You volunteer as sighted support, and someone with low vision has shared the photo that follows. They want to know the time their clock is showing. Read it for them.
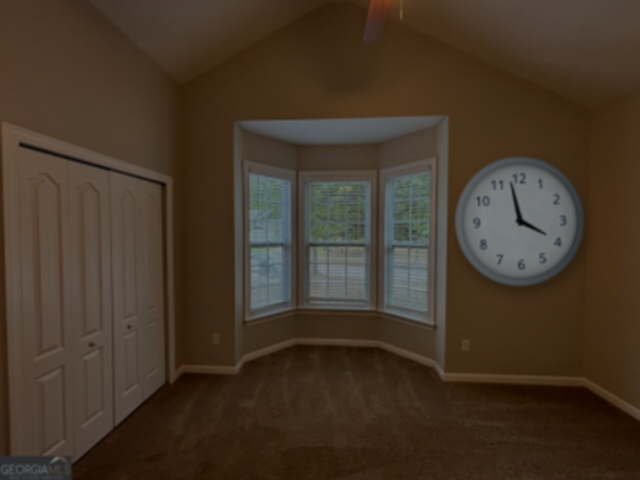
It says 3:58
